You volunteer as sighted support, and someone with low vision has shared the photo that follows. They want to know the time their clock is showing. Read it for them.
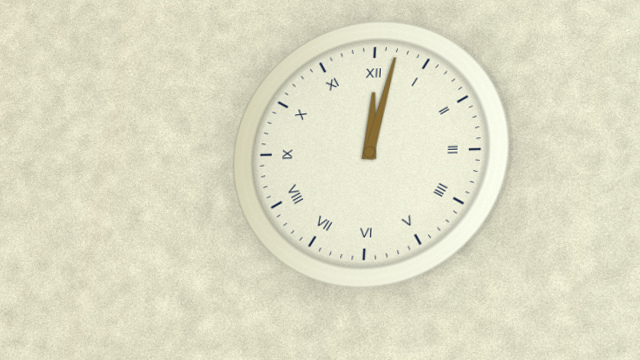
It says 12:02
